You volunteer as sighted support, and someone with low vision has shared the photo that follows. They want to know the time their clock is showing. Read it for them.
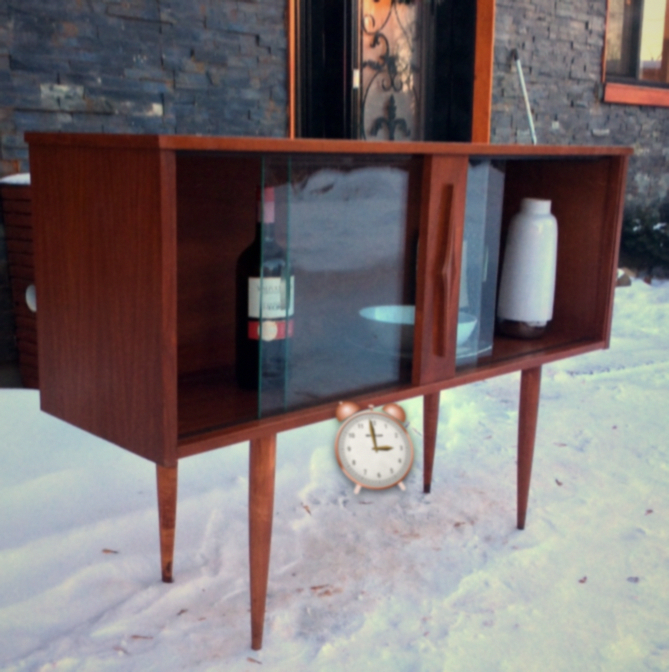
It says 2:59
